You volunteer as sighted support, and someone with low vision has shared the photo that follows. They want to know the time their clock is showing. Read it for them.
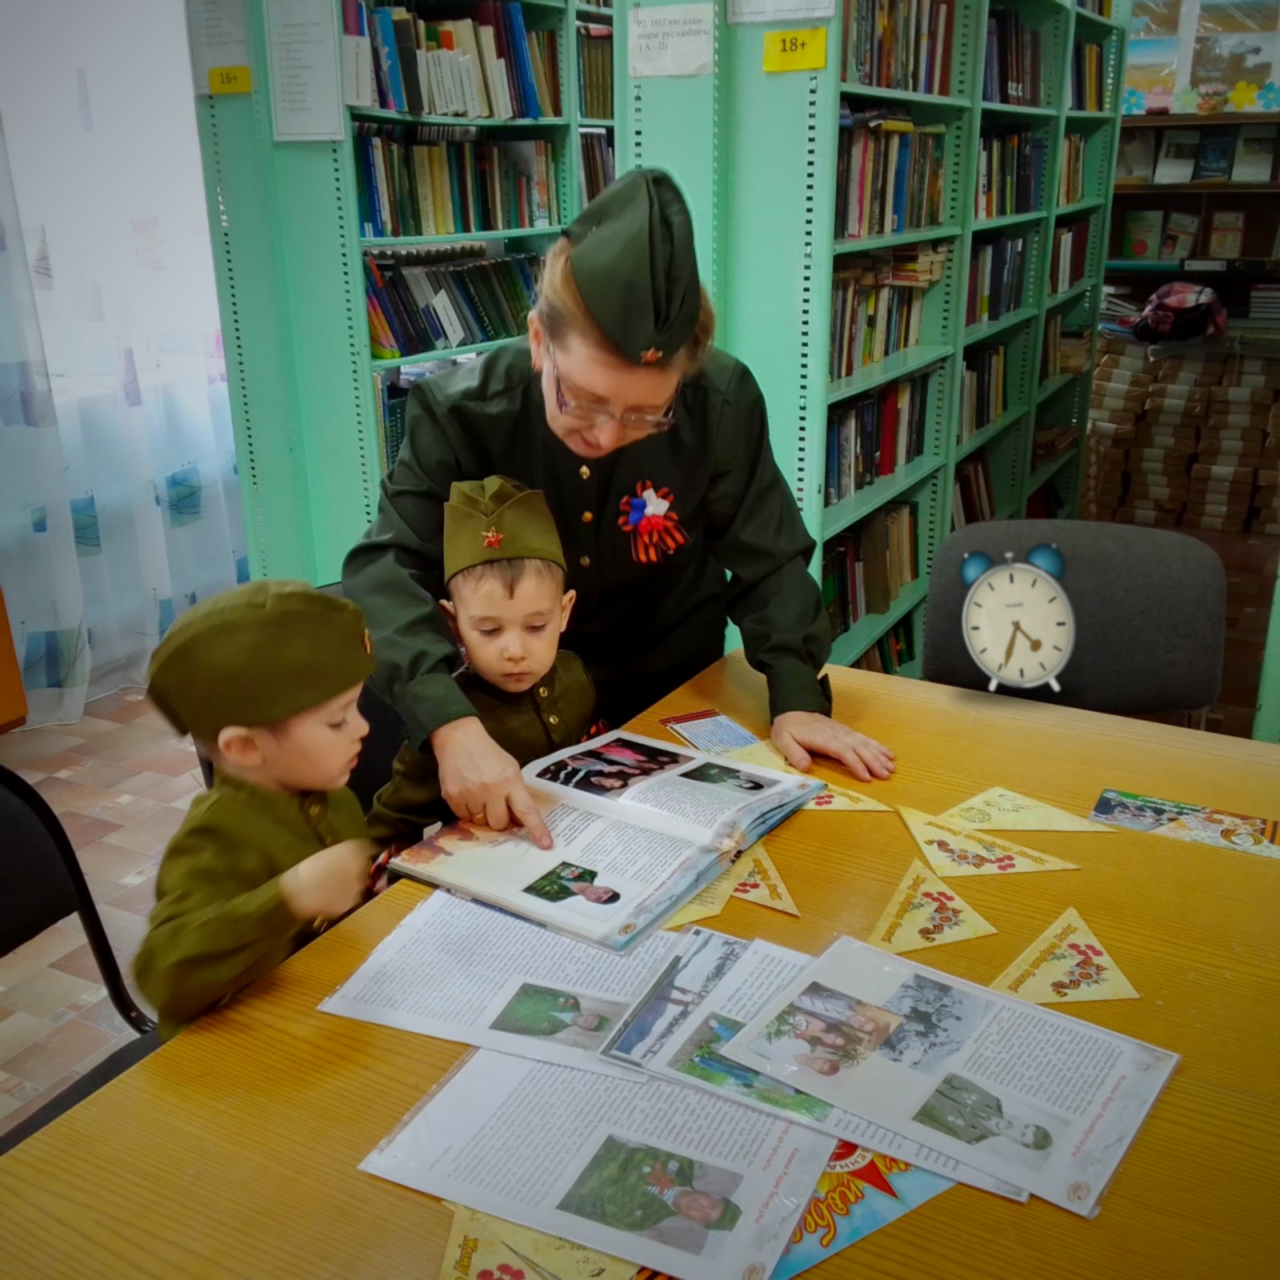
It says 4:34
